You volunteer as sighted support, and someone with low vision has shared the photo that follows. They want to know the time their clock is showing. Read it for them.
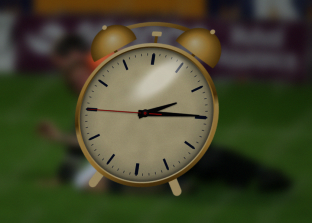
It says 2:14:45
